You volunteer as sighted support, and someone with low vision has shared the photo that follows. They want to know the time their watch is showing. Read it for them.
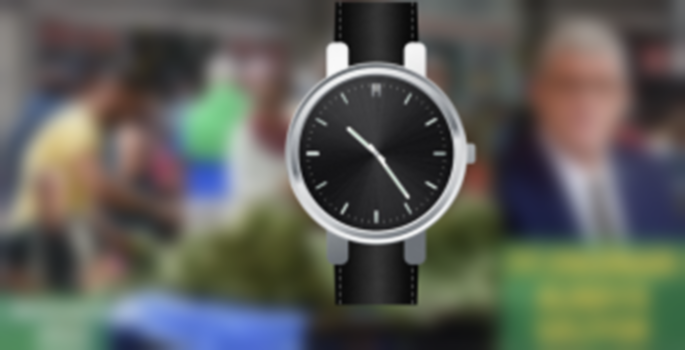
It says 10:24
